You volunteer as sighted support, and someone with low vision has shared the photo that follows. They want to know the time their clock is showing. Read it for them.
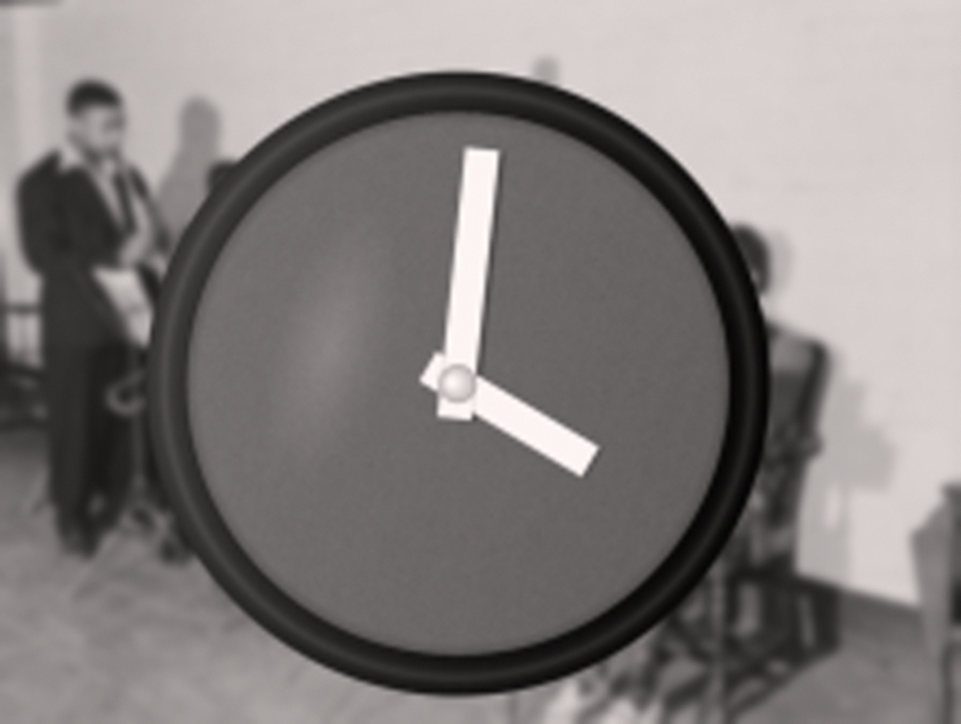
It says 4:01
